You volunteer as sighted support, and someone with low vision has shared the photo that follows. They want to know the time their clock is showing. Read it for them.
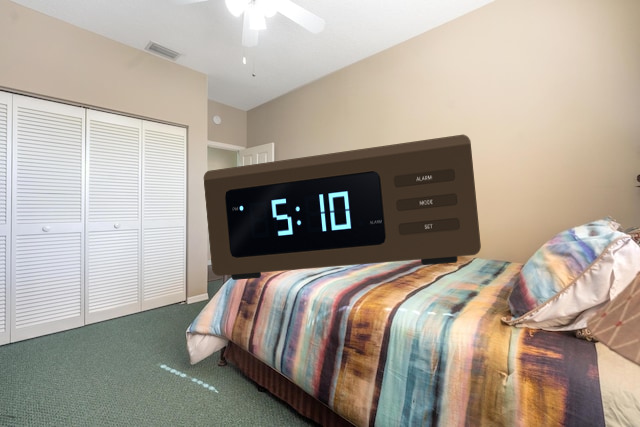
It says 5:10
